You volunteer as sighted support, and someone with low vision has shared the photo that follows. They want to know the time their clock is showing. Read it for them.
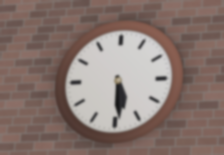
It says 5:29
